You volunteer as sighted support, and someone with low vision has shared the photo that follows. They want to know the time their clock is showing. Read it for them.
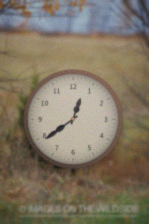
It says 12:39
